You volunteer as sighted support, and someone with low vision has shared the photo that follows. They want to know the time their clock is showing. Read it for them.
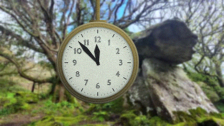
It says 11:53
